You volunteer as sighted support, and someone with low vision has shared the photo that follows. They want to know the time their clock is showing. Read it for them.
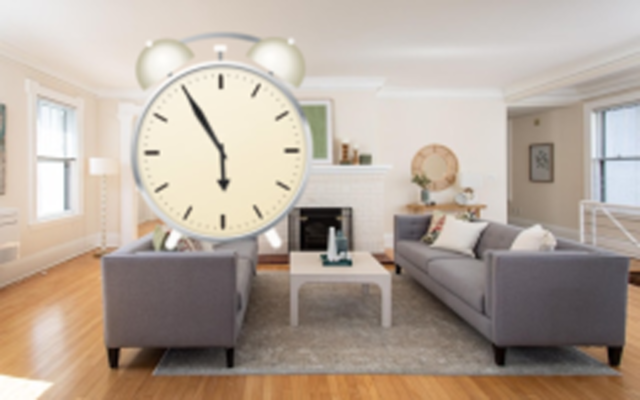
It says 5:55
